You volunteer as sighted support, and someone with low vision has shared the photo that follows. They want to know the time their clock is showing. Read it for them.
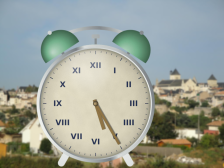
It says 5:25
